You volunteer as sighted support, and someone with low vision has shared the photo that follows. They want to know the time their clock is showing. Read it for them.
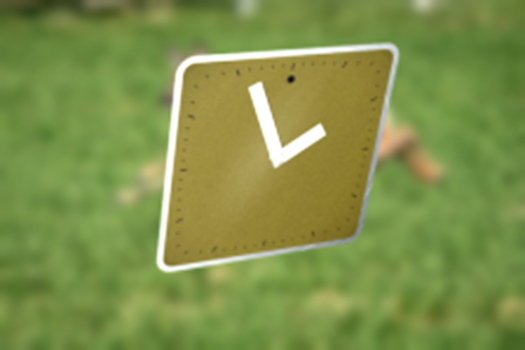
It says 1:56
